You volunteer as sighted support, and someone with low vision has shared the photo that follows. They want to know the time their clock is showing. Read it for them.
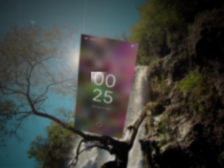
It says 0:25
